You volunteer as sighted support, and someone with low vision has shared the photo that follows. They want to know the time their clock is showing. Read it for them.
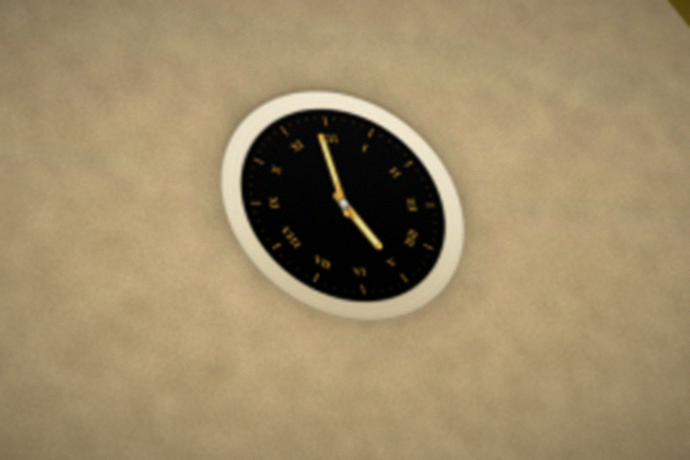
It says 4:59
